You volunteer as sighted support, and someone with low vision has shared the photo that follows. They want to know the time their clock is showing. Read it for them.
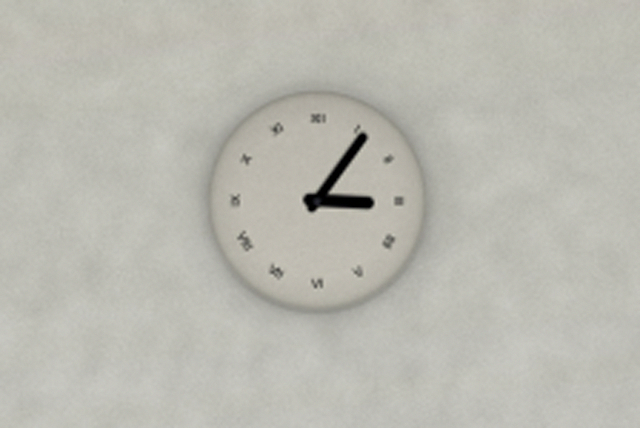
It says 3:06
